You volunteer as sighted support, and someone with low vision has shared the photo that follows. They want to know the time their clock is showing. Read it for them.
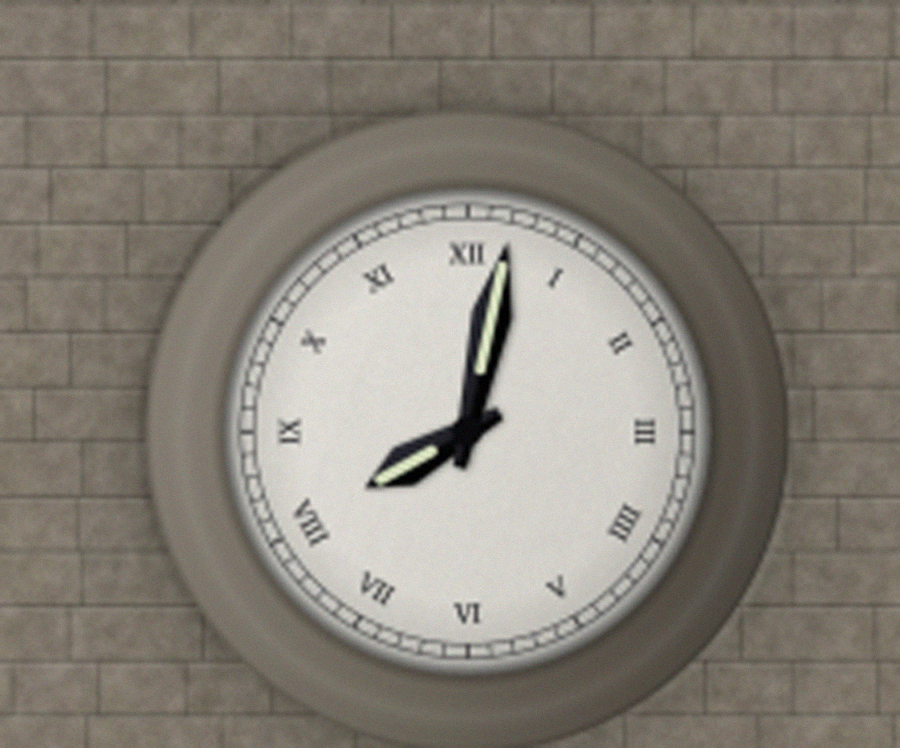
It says 8:02
